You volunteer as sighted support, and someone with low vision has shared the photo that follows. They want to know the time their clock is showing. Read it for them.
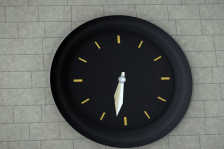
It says 6:32
